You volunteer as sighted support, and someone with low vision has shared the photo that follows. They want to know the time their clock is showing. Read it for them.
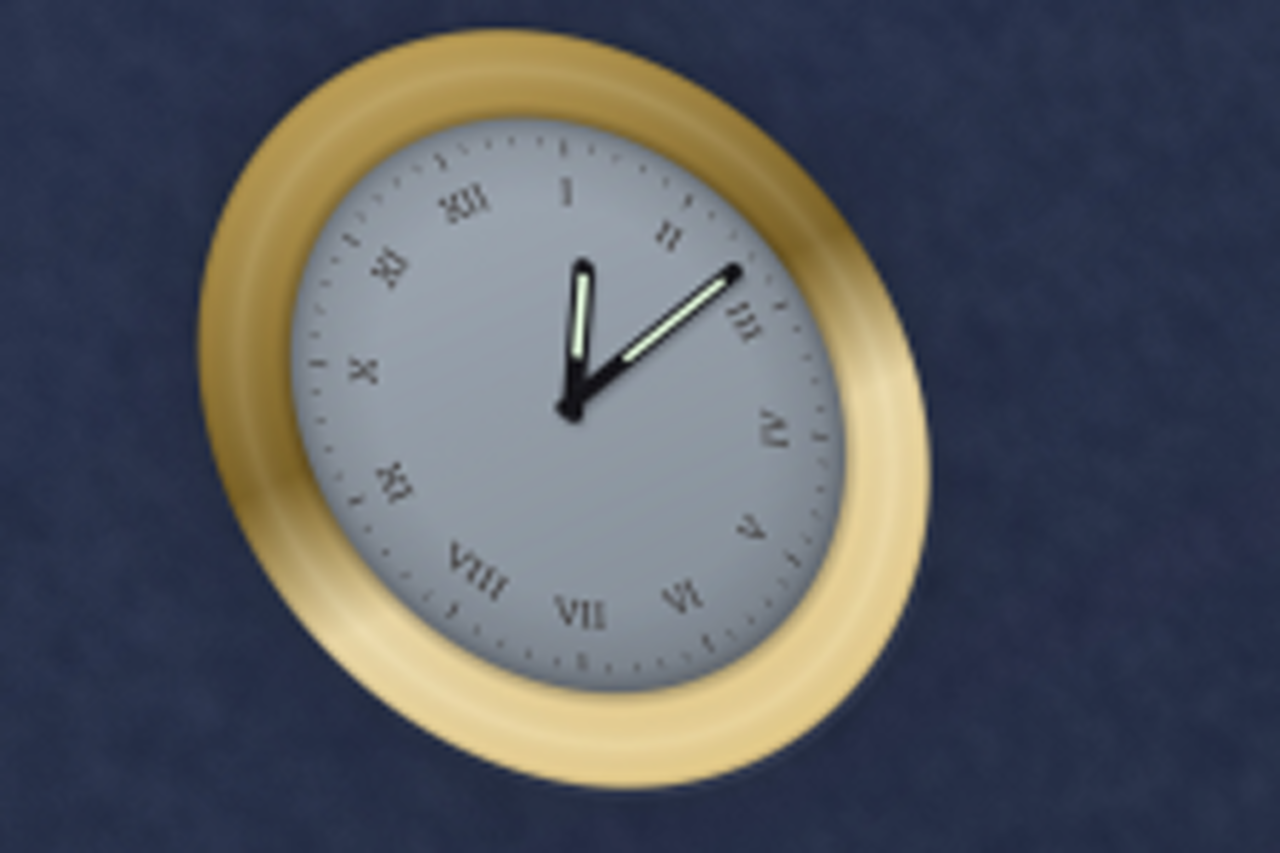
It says 1:13
